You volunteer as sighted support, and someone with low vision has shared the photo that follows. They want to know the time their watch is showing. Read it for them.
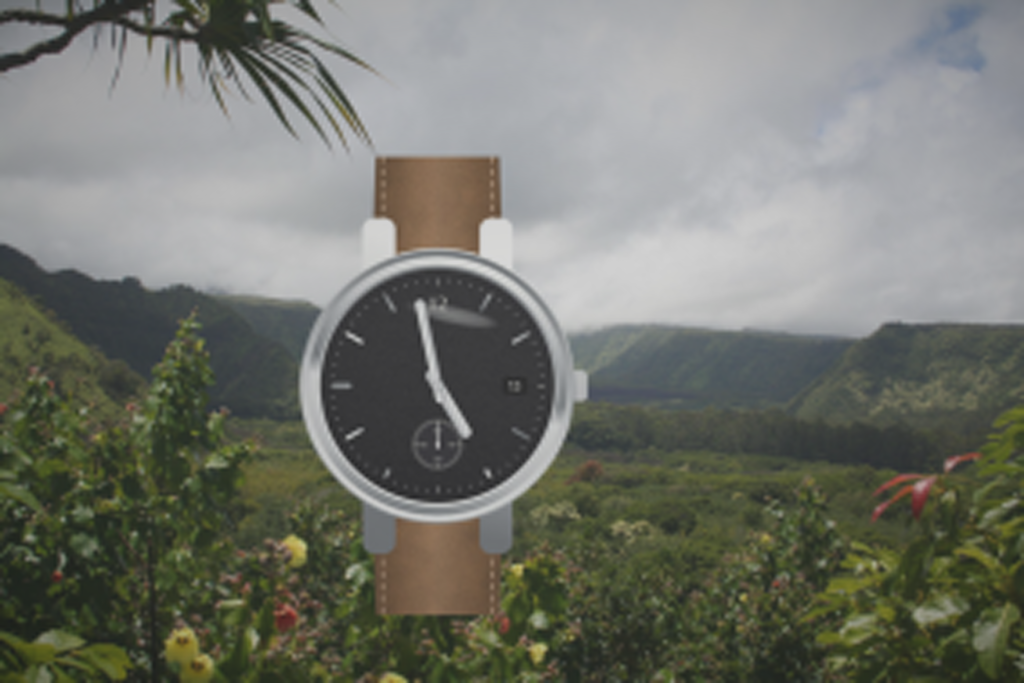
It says 4:58
